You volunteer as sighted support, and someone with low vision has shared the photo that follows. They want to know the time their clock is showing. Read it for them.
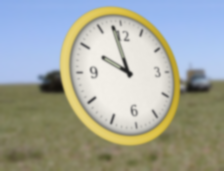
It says 9:58
